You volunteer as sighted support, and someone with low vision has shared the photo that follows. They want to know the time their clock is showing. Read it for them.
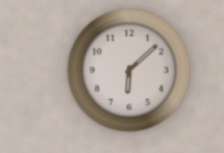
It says 6:08
